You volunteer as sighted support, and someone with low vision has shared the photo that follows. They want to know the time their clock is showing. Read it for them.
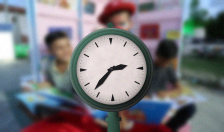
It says 2:37
